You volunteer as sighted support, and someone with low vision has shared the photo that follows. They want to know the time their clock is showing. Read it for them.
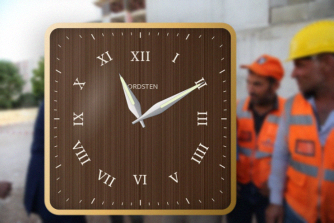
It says 11:10
